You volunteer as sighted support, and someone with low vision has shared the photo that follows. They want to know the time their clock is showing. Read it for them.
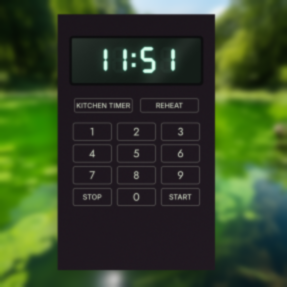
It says 11:51
